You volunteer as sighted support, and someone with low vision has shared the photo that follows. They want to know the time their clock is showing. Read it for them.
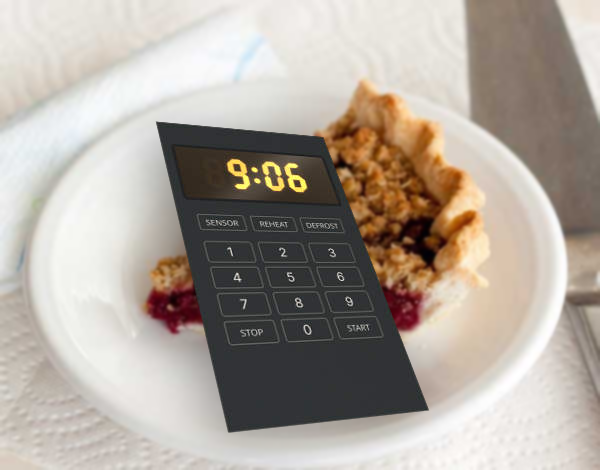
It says 9:06
